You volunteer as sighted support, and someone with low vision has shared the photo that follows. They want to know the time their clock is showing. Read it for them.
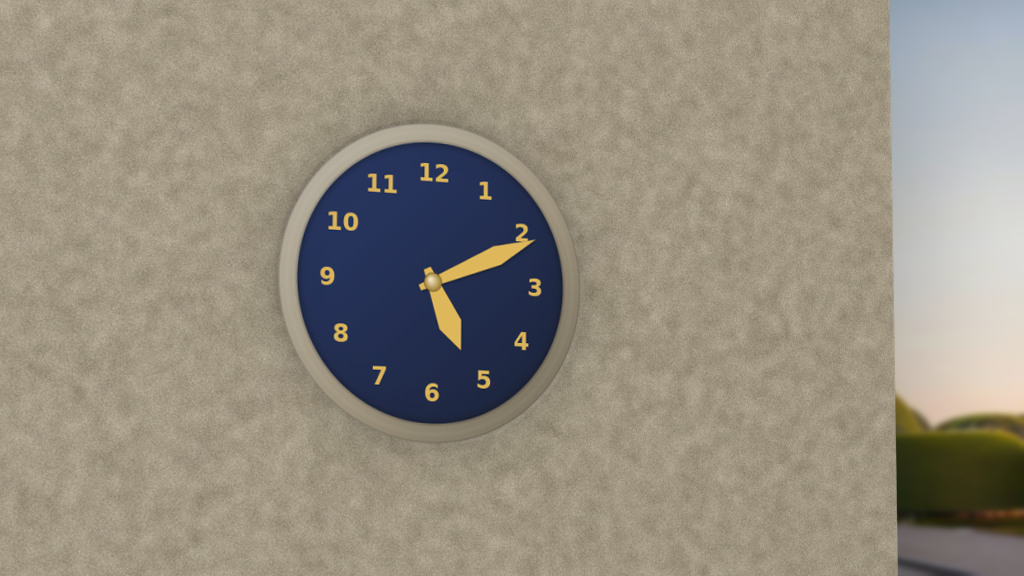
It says 5:11
